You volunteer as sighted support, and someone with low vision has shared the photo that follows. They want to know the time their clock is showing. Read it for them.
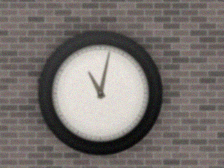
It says 11:02
